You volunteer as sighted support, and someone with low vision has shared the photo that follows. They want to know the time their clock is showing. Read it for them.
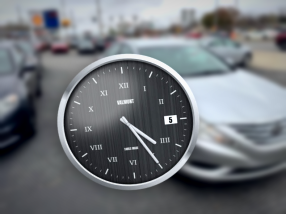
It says 4:25
